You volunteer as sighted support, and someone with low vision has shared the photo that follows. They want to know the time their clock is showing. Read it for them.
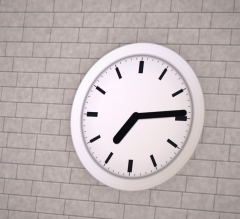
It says 7:14
